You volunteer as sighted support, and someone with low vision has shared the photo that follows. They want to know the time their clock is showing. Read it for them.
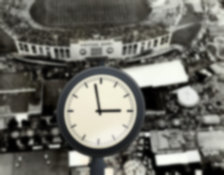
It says 2:58
